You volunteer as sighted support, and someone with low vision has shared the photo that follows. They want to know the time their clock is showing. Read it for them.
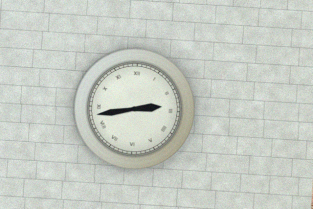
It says 2:43
